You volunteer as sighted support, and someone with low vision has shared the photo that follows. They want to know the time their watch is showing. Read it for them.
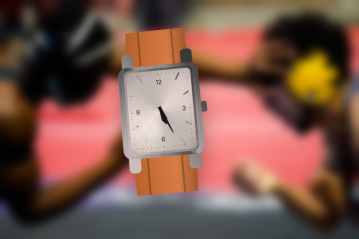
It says 5:26
